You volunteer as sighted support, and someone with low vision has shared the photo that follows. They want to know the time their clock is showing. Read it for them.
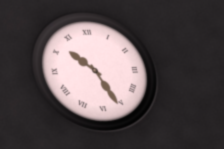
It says 10:26
